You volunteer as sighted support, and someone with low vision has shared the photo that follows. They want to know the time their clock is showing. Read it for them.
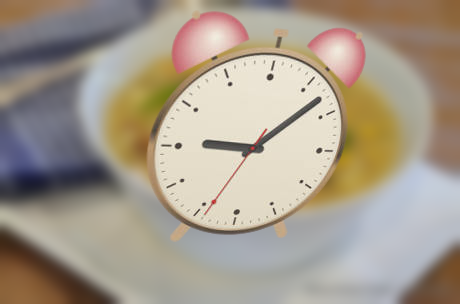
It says 9:07:34
